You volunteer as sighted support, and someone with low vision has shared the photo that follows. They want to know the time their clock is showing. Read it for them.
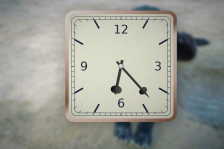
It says 6:23
